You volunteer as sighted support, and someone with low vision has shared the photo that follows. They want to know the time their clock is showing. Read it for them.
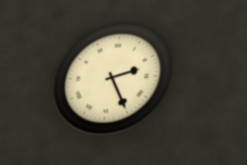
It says 2:25
